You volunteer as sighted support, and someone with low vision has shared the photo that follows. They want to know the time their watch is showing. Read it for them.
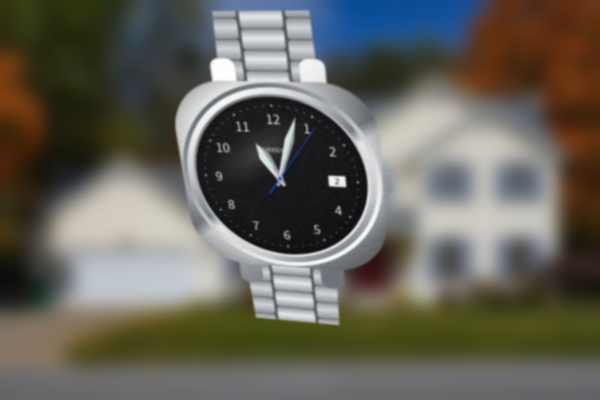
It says 11:03:06
